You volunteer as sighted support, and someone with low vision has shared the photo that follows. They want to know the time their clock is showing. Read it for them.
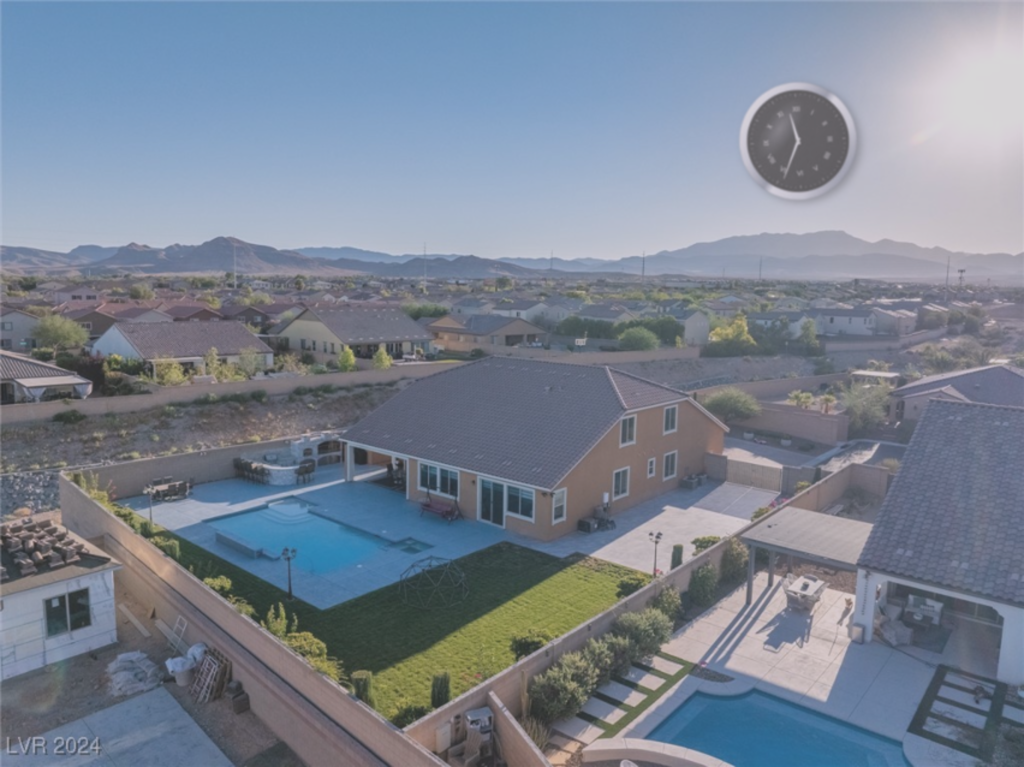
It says 11:34
